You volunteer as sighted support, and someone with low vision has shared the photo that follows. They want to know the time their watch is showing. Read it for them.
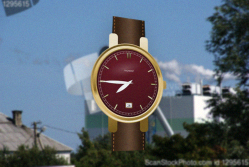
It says 7:45
